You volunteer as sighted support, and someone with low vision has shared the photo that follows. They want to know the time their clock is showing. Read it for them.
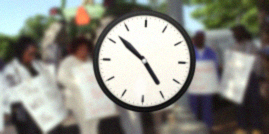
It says 4:52
